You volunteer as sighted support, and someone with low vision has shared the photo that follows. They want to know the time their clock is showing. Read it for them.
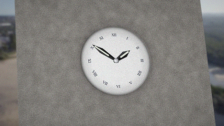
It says 1:51
